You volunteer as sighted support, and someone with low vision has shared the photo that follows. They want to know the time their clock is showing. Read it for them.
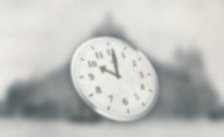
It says 10:01
